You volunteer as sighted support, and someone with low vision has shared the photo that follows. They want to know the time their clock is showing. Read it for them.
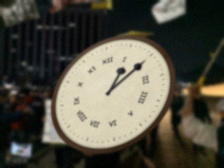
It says 1:10
